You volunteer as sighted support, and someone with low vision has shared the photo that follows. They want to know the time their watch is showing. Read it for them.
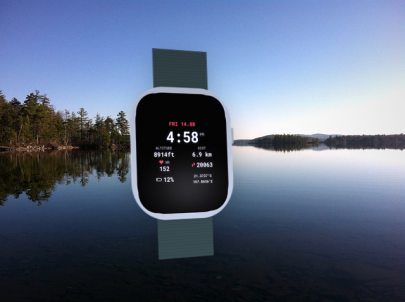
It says 4:58
